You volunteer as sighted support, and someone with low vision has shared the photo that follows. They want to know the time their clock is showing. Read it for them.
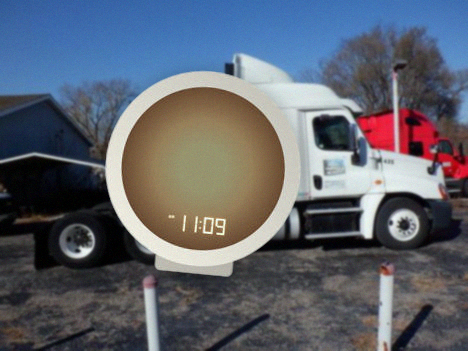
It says 11:09
